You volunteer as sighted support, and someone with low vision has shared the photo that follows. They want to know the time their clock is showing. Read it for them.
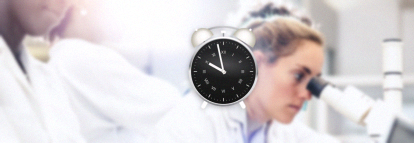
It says 9:58
